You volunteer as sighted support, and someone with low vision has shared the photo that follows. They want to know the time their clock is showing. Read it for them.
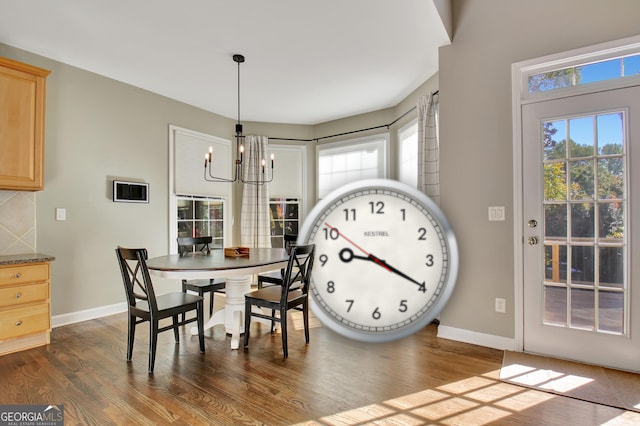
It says 9:19:51
